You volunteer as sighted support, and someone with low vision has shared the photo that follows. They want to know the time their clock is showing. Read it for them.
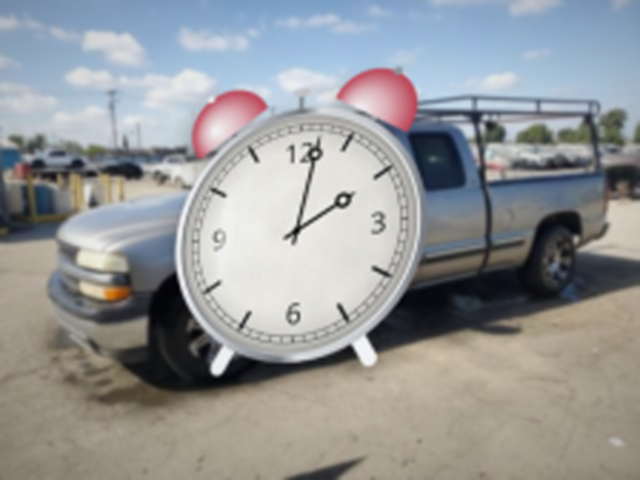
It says 2:02
